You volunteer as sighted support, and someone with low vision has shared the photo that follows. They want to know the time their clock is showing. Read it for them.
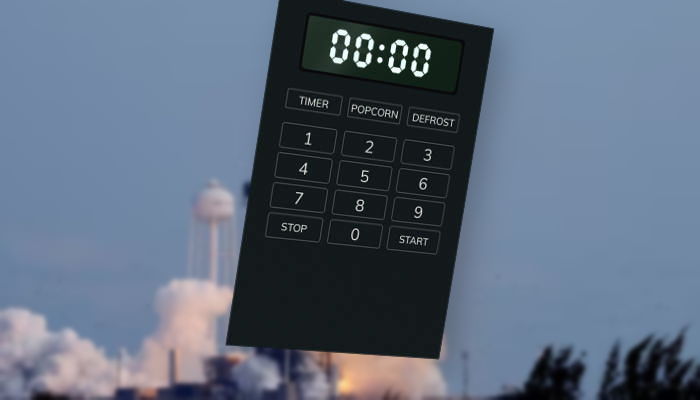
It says 0:00
